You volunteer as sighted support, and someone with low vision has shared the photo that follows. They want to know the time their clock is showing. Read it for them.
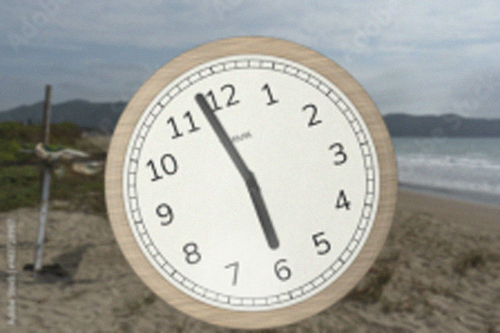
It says 5:58
